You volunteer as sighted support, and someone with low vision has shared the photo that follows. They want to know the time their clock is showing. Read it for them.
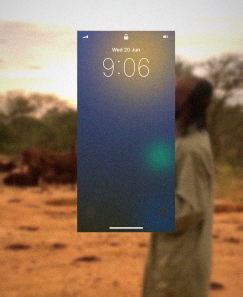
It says 9:06
